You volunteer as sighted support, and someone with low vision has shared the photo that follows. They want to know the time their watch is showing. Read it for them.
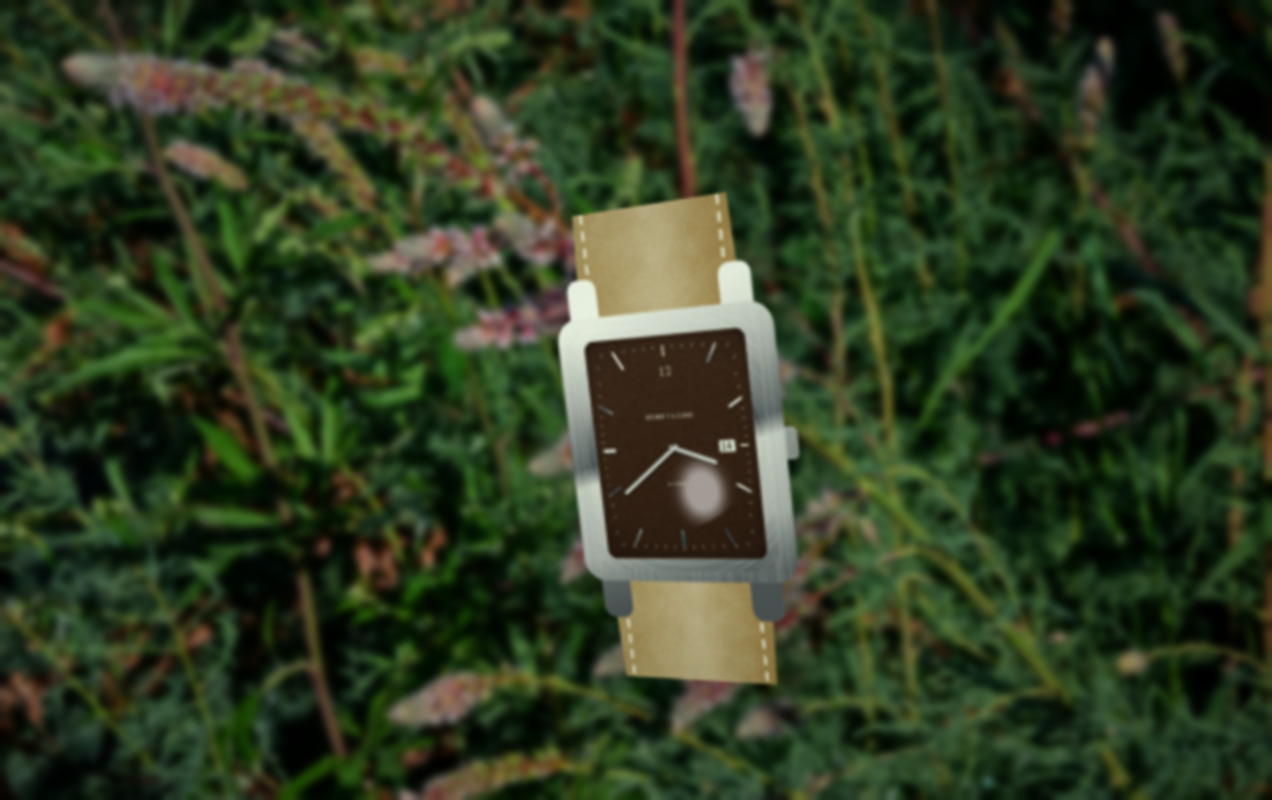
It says 3:39
